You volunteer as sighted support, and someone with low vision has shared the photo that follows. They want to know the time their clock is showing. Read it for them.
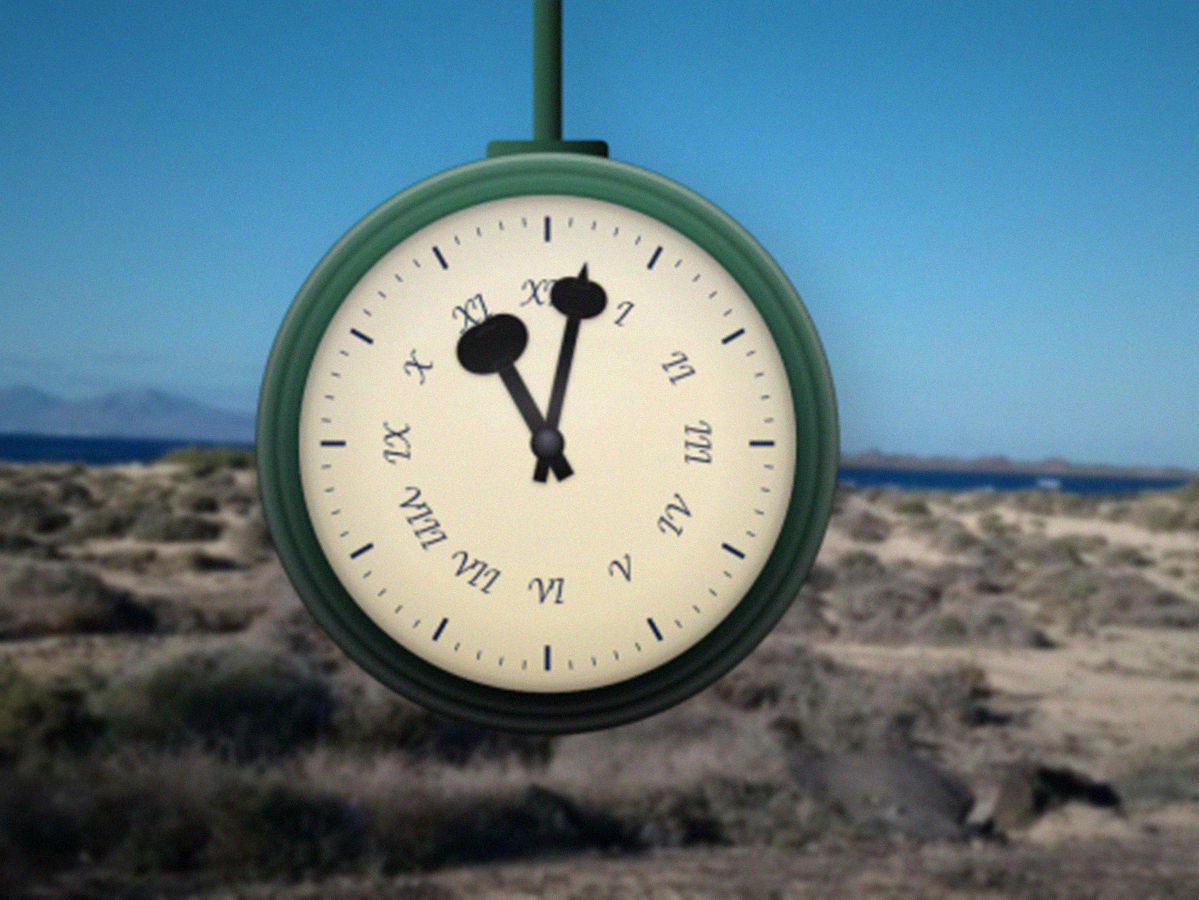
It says 11:02
